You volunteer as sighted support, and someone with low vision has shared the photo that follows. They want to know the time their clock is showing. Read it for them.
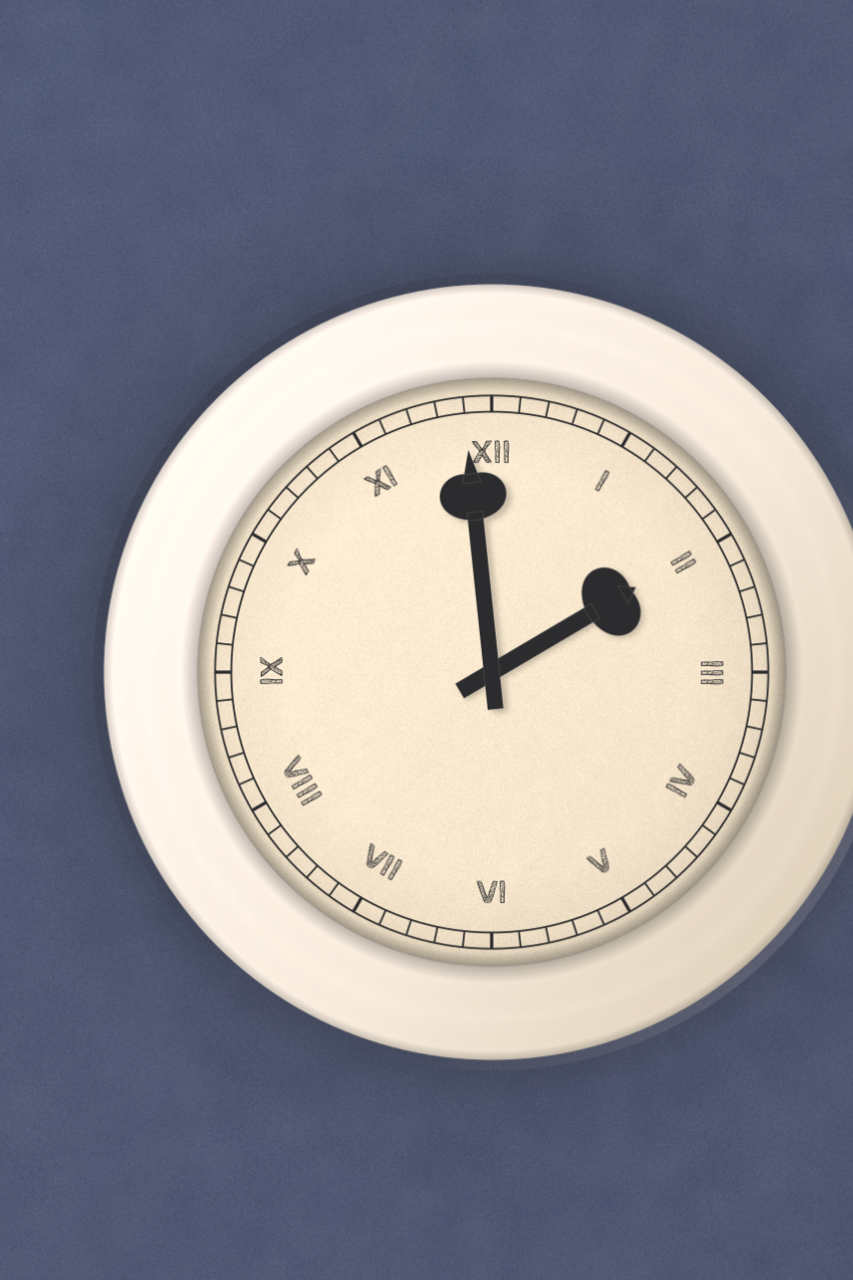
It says 1:59
